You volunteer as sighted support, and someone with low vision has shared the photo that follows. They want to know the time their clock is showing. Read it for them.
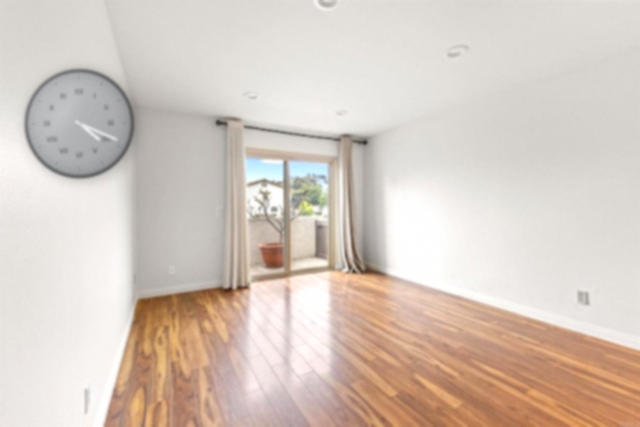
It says 4:19
